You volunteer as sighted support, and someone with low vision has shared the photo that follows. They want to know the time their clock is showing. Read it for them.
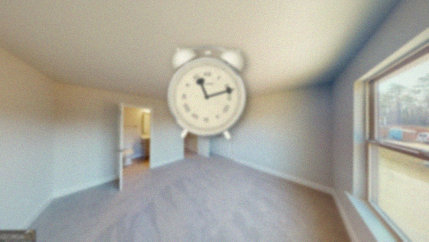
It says 11:12
